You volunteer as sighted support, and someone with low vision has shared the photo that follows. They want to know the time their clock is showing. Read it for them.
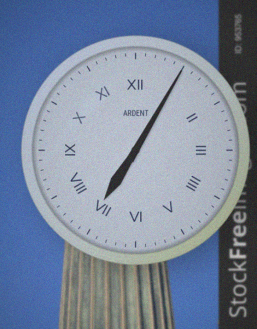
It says 7:05
